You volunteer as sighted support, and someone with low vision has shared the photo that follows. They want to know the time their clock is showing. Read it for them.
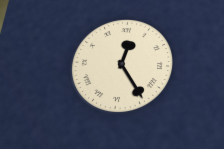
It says 12:24
